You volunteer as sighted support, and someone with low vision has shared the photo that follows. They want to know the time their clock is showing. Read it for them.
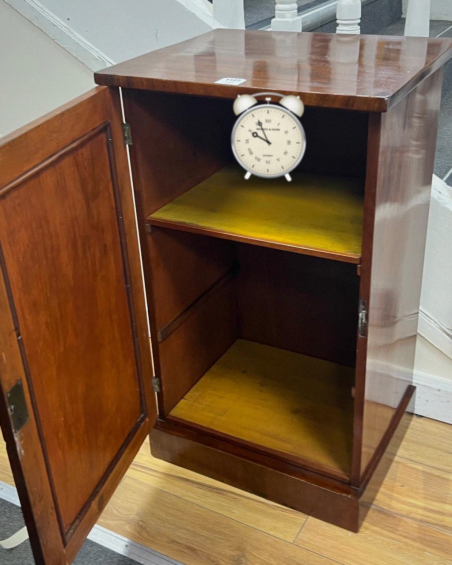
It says 9:56
